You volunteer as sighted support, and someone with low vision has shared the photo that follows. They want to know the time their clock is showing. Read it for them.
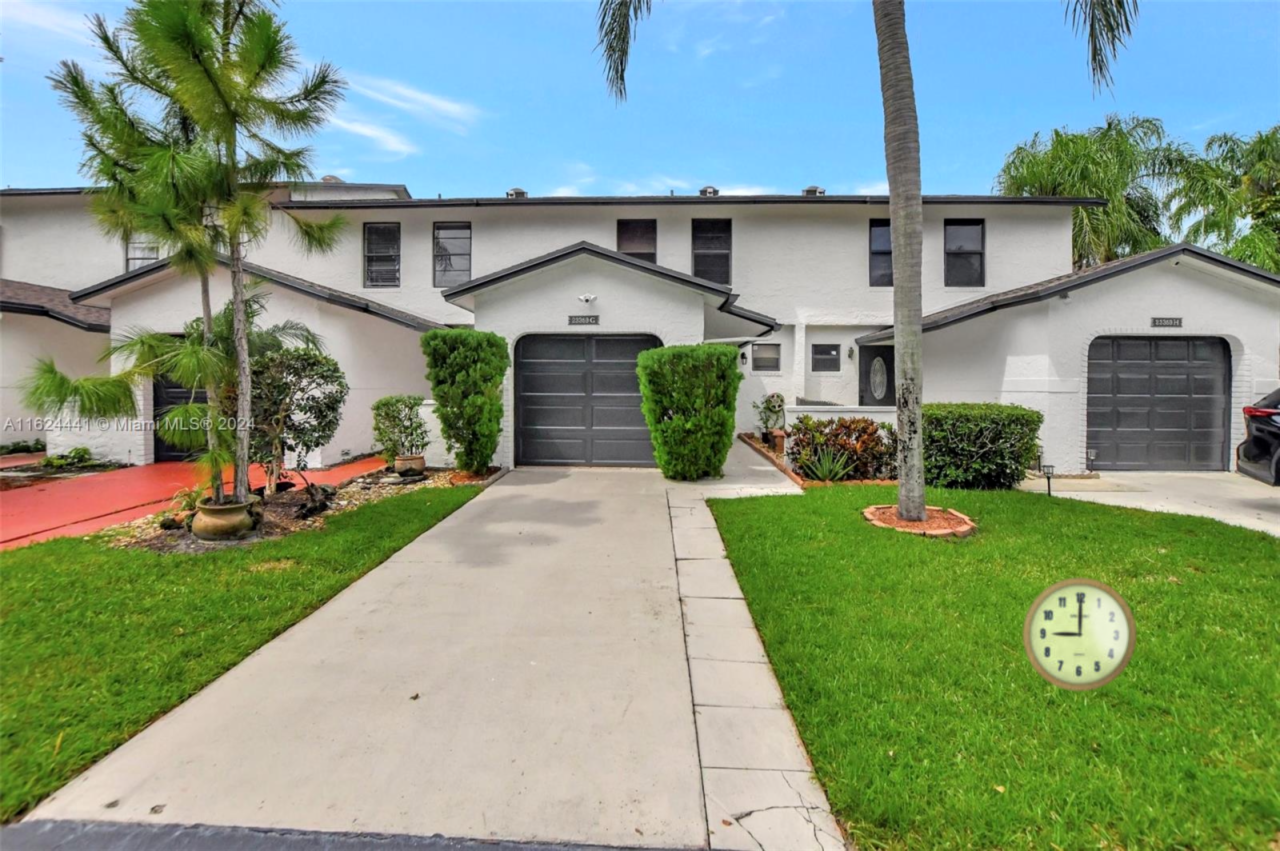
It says 9:00
